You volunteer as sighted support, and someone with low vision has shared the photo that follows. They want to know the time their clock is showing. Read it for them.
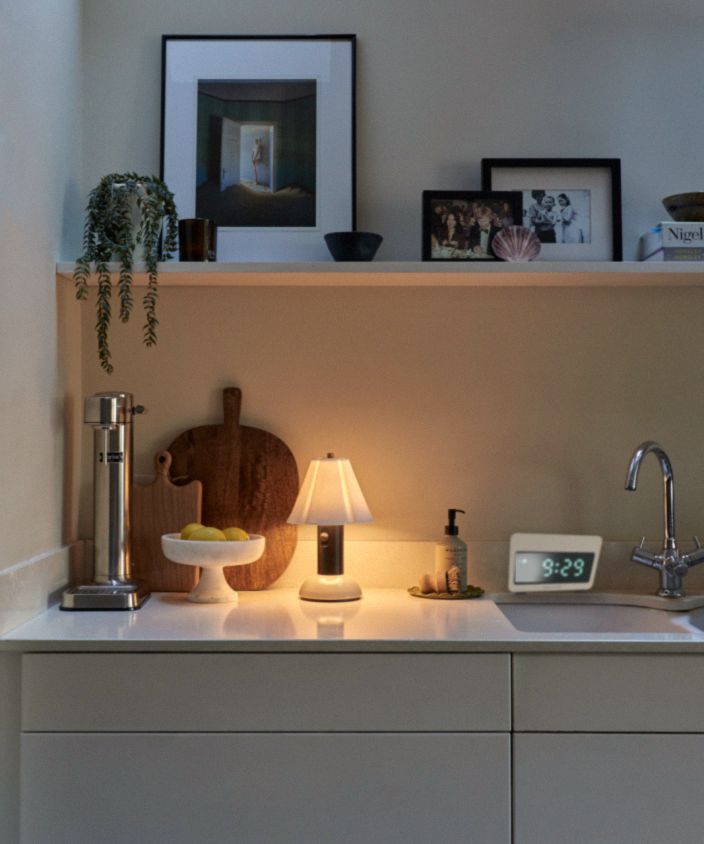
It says 9:29
